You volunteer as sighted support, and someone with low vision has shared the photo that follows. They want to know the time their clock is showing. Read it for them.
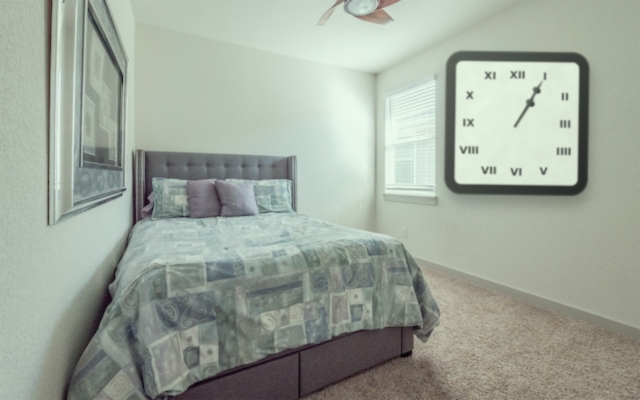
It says 1:05
